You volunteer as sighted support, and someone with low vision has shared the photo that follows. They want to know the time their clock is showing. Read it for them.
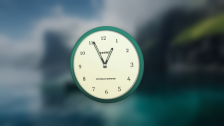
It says 12:56
